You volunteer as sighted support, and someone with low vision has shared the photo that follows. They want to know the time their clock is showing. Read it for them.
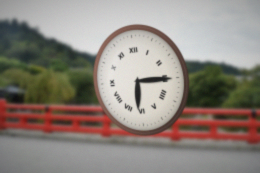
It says 6:15
